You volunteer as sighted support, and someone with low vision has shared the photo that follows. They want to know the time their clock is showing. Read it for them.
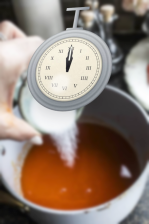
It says 12:00
